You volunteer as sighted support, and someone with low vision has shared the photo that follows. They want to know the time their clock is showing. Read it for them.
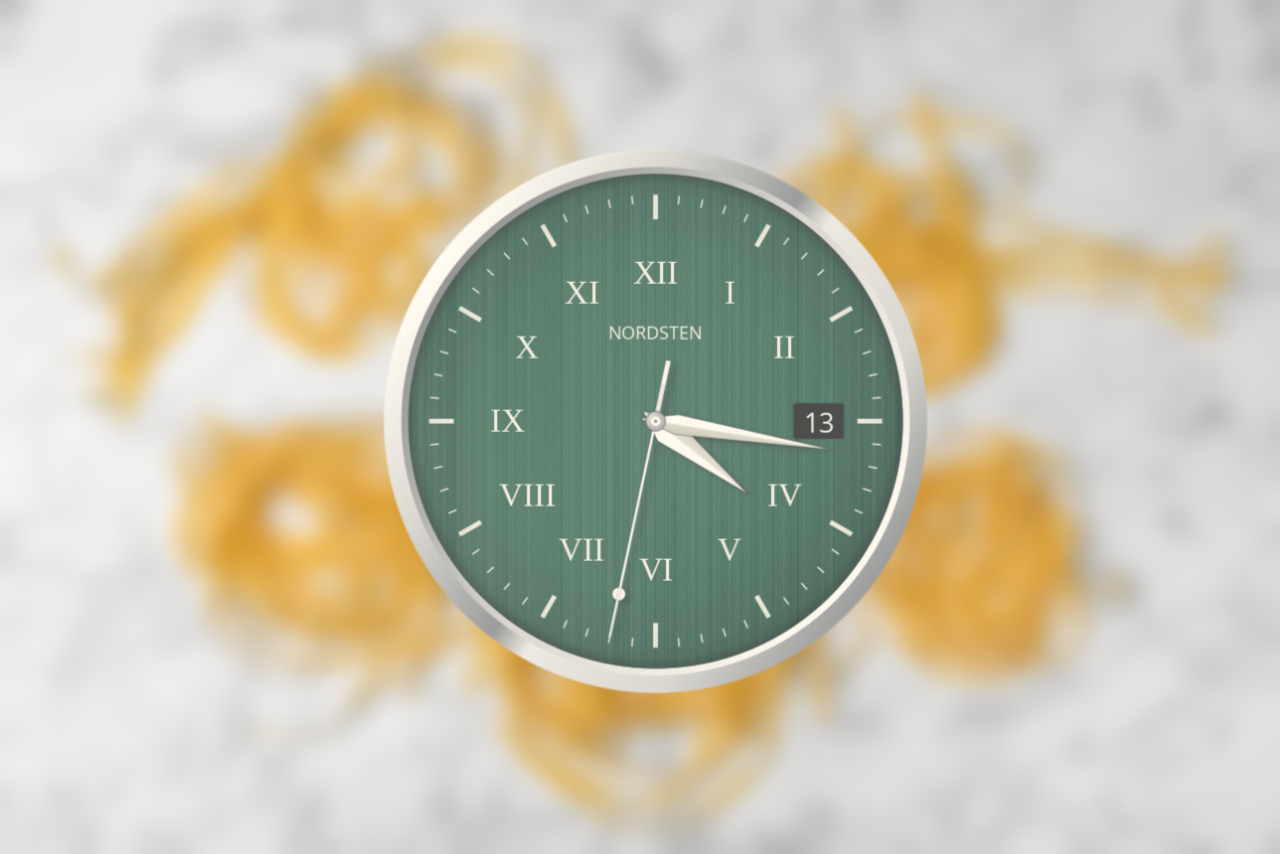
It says 4:16:32
